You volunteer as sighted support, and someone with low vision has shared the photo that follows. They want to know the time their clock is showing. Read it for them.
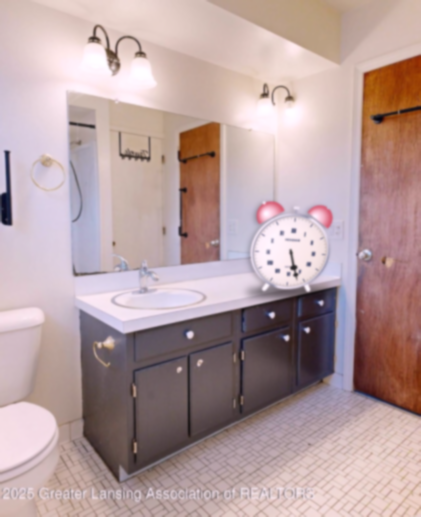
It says 5:27
